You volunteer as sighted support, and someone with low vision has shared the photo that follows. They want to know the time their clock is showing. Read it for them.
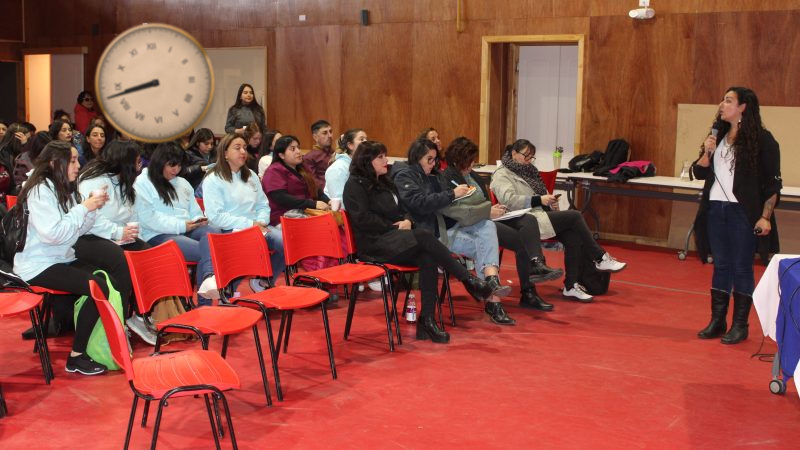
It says 8:43
